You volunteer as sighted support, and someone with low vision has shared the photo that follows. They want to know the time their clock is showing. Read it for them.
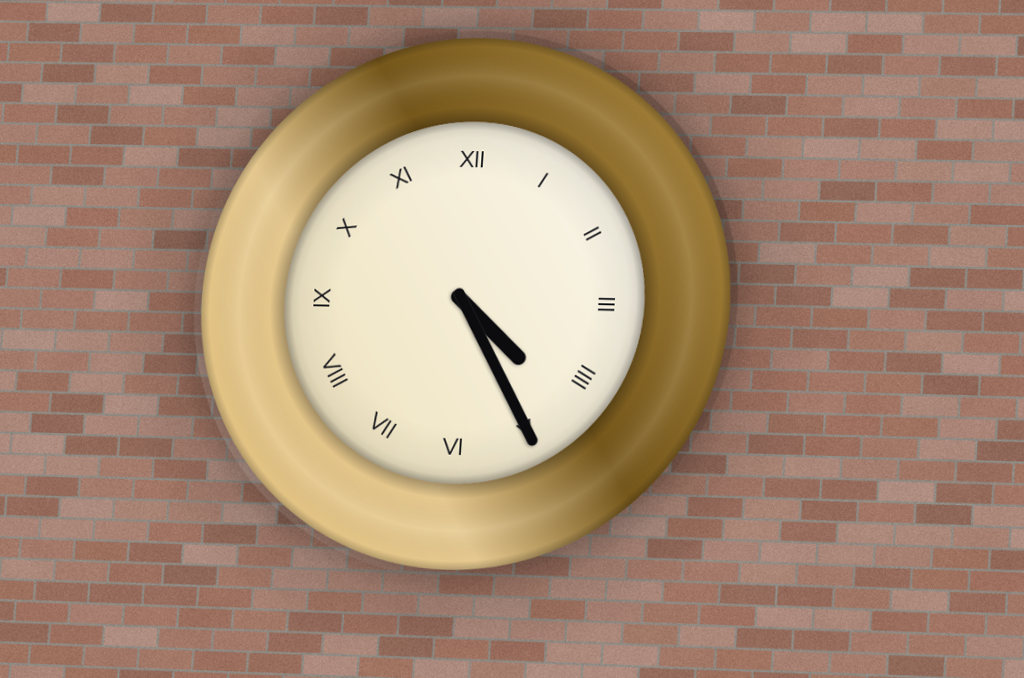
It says 4:25
